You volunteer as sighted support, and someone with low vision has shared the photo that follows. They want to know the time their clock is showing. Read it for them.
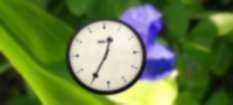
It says 12:35
